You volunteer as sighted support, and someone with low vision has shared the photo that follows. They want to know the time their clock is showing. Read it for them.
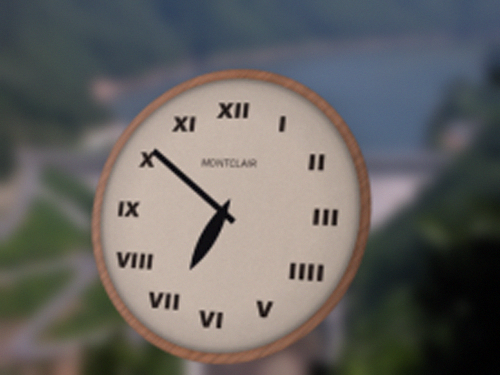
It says 6:51
